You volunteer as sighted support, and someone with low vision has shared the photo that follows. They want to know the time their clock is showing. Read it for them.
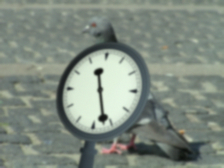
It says 11:27
